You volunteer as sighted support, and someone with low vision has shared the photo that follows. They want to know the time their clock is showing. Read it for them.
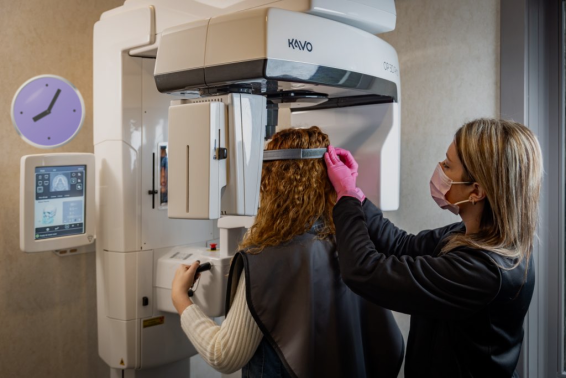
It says 8:05
